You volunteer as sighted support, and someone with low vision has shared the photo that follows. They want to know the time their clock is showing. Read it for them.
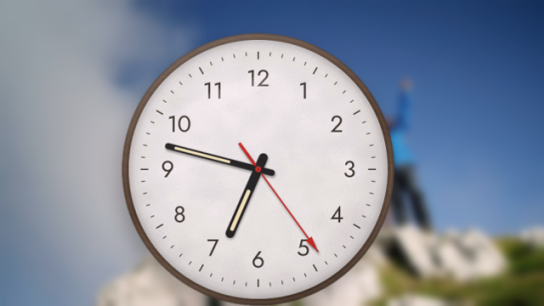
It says 6:47:24
